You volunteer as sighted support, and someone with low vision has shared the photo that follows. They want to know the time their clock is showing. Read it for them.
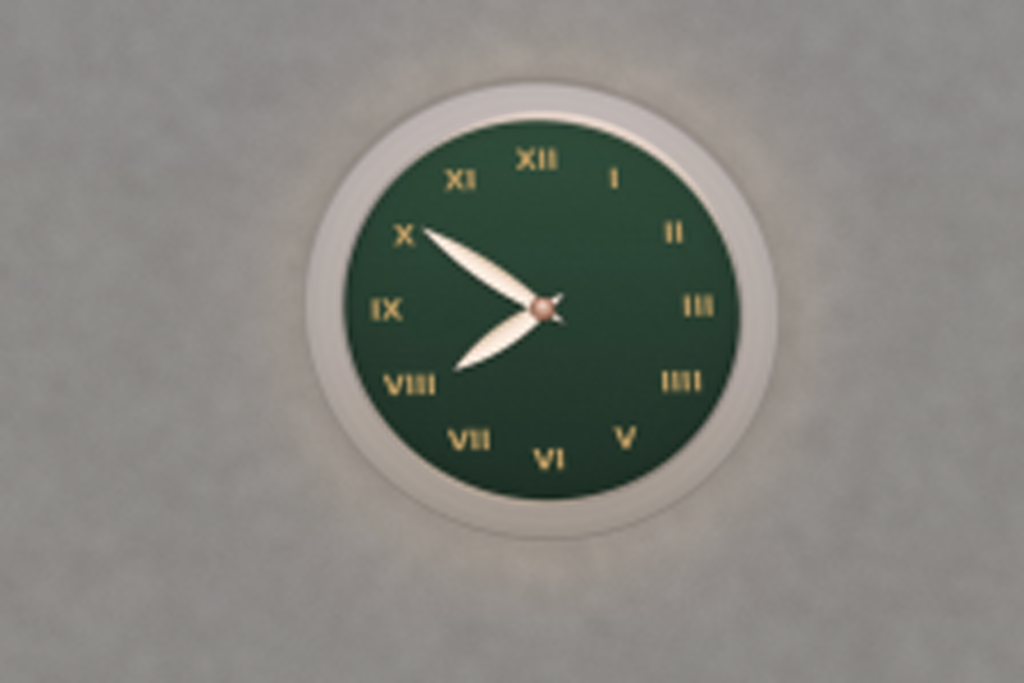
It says 7:51
